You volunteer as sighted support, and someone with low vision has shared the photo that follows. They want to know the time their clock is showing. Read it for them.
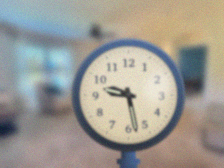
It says 9:28
